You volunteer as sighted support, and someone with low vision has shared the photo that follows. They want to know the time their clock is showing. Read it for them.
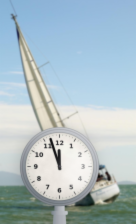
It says 11:57
